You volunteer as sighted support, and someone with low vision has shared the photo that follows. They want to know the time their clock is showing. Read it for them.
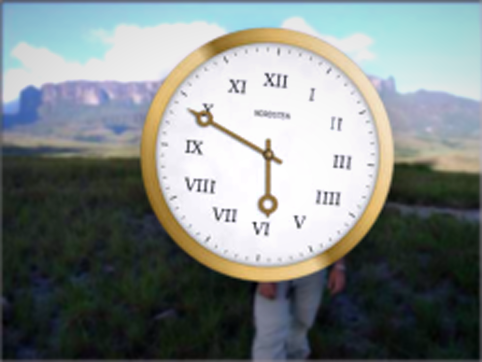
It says 5:49
